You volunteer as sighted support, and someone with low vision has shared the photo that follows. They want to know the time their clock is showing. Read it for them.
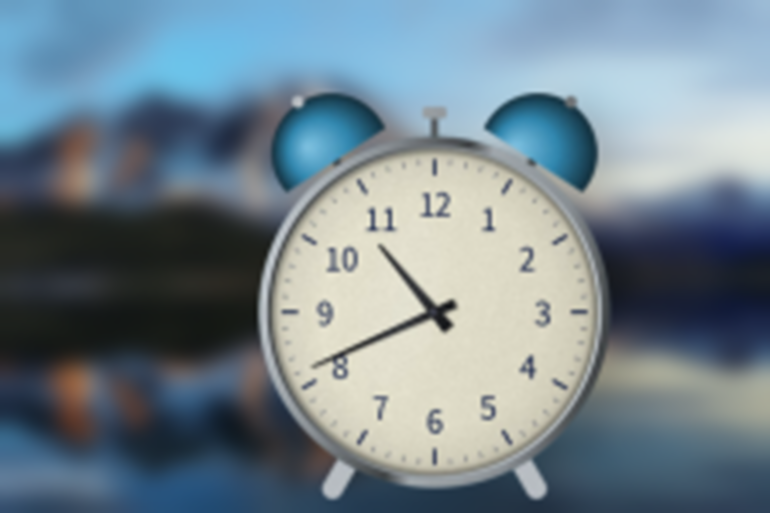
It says 10:41
